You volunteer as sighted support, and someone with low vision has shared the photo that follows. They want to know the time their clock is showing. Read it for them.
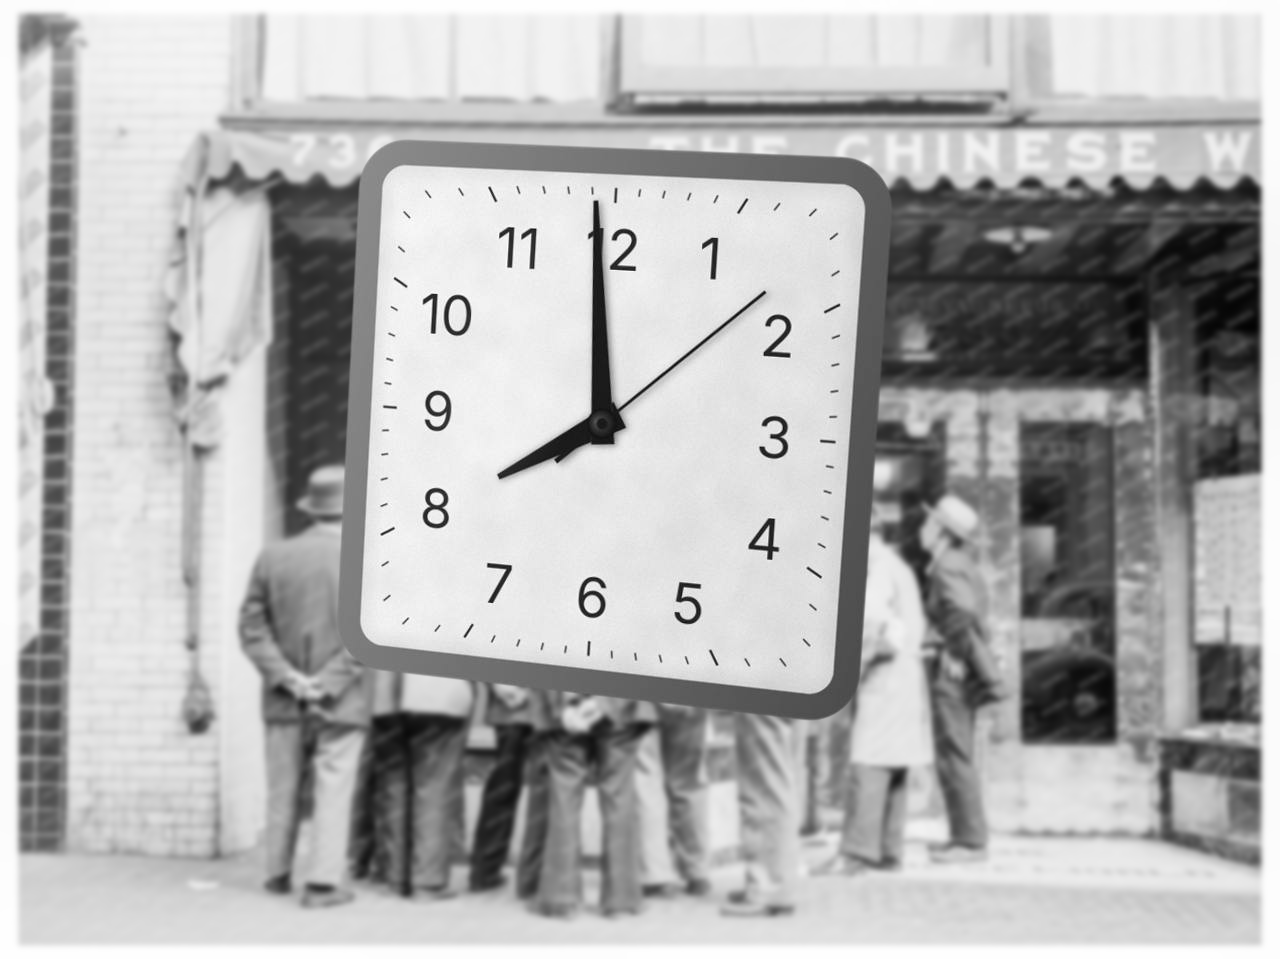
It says 7:59:08
